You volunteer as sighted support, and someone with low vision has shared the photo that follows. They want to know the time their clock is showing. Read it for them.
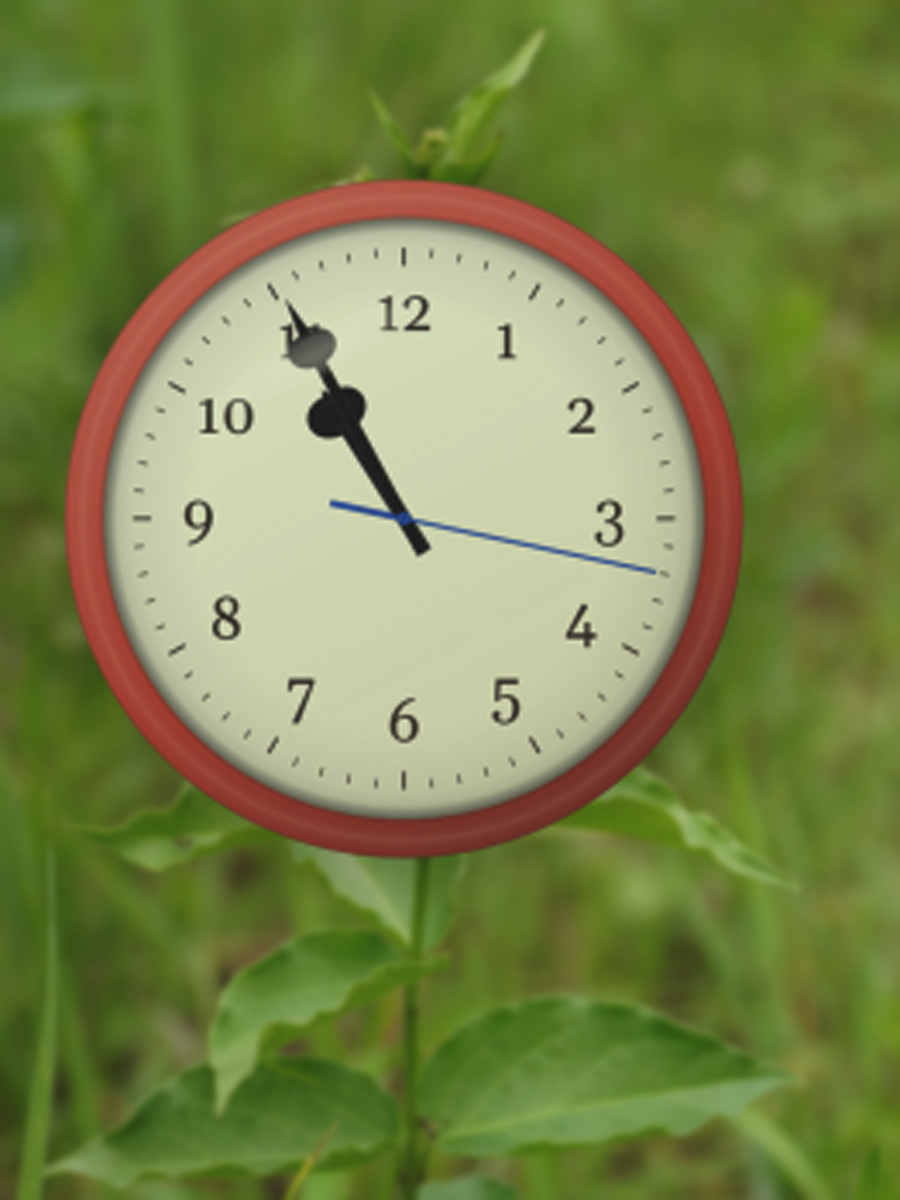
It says 10:55:17
